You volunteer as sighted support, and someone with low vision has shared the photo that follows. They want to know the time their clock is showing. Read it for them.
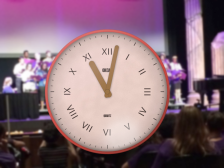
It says 11:02
